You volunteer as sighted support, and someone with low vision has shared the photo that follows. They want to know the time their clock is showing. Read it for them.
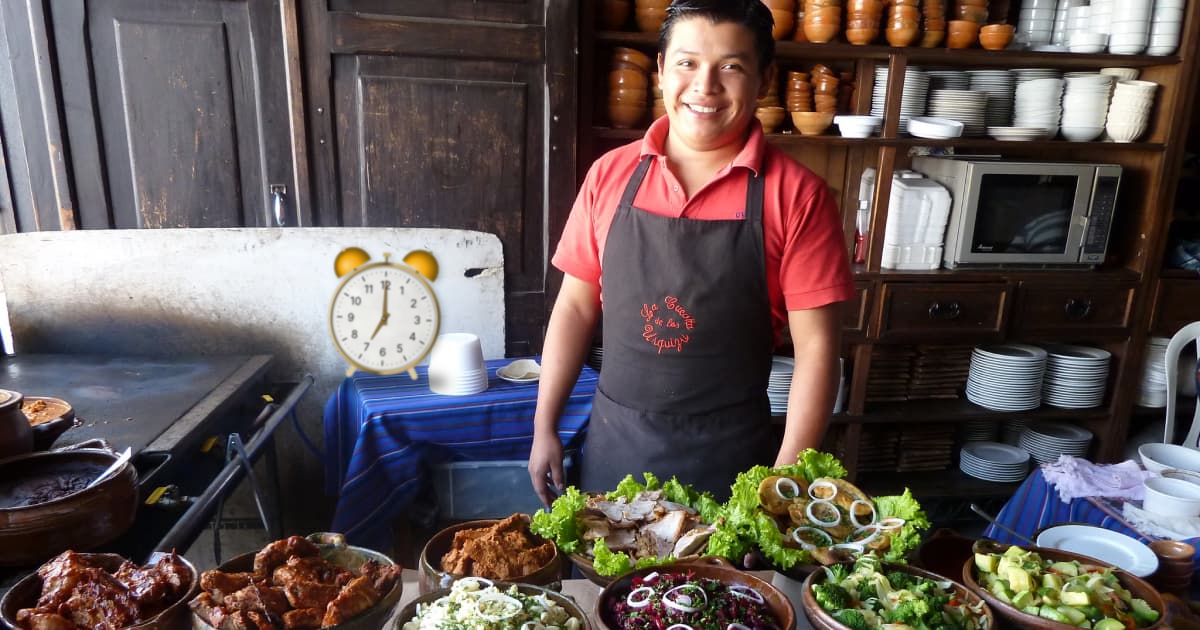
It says 7:00
